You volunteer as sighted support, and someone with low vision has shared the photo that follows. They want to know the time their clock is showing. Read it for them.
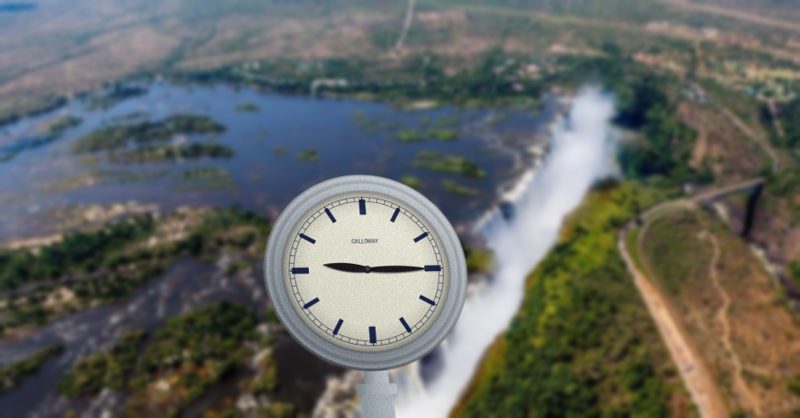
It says 9:15
